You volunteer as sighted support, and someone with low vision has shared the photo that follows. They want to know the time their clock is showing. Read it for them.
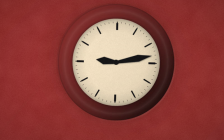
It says 9:13
